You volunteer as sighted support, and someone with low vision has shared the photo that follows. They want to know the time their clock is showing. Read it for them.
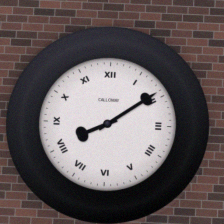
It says 8:09
